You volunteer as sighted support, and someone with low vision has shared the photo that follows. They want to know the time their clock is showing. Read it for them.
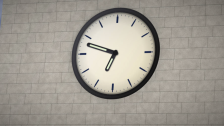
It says 6:48
